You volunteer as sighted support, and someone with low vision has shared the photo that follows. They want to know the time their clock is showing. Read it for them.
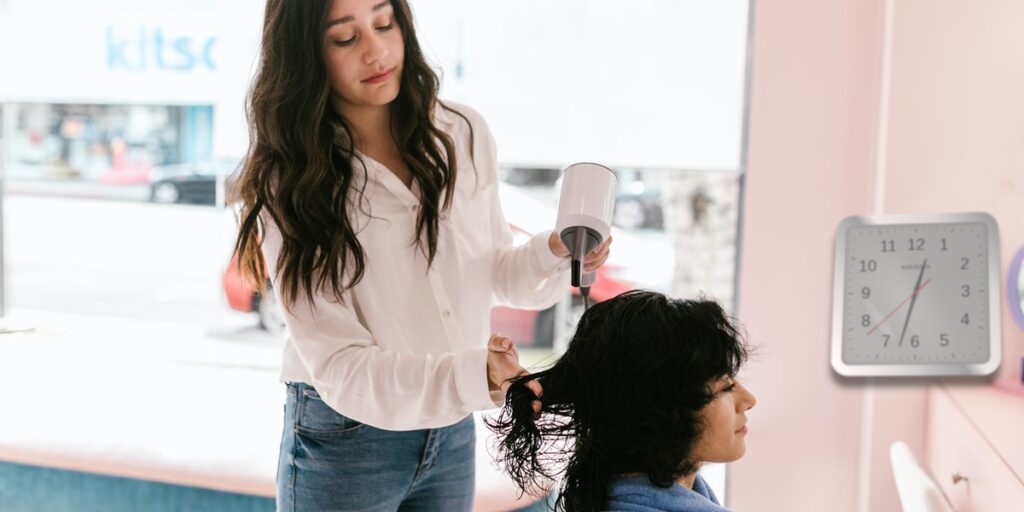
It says 12:32:38
